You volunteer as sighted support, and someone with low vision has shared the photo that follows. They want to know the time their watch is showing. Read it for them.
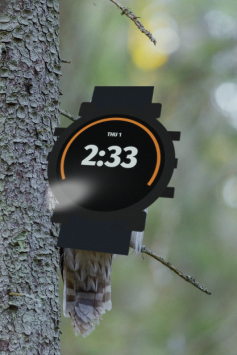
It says 2:33
